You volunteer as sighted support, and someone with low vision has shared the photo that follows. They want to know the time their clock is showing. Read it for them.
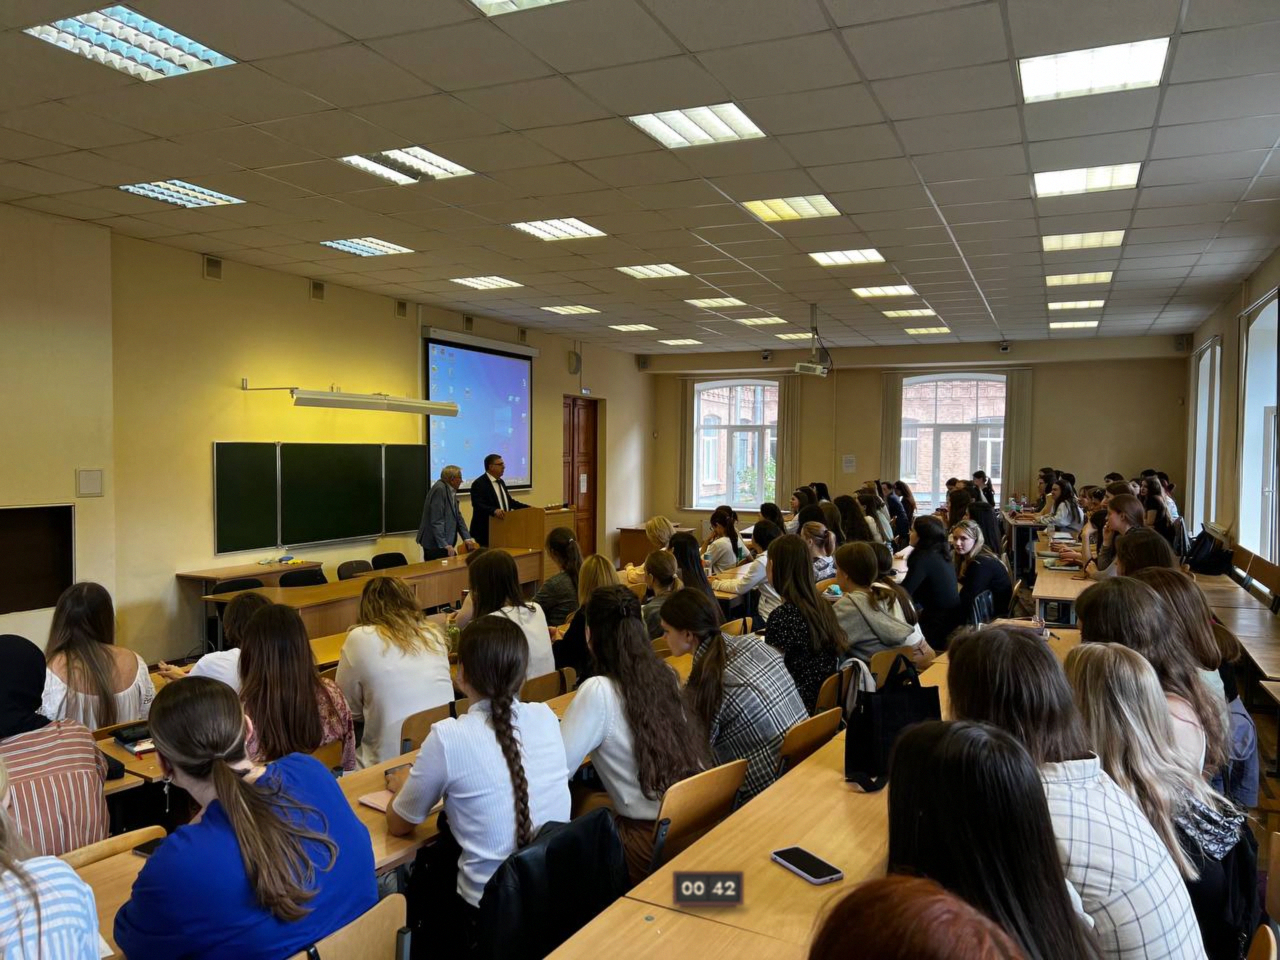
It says 0:42
